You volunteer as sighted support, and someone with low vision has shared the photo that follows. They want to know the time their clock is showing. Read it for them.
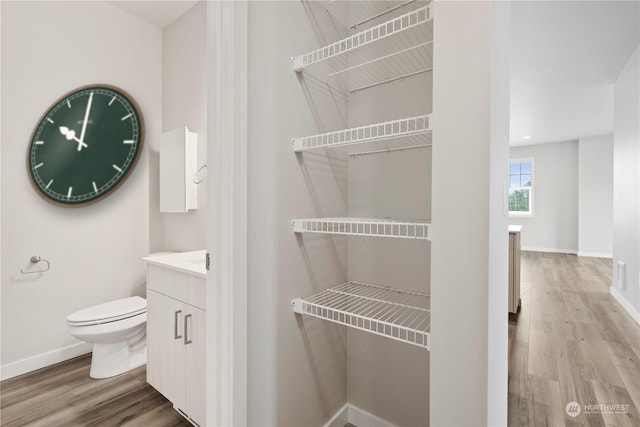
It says 10:00
